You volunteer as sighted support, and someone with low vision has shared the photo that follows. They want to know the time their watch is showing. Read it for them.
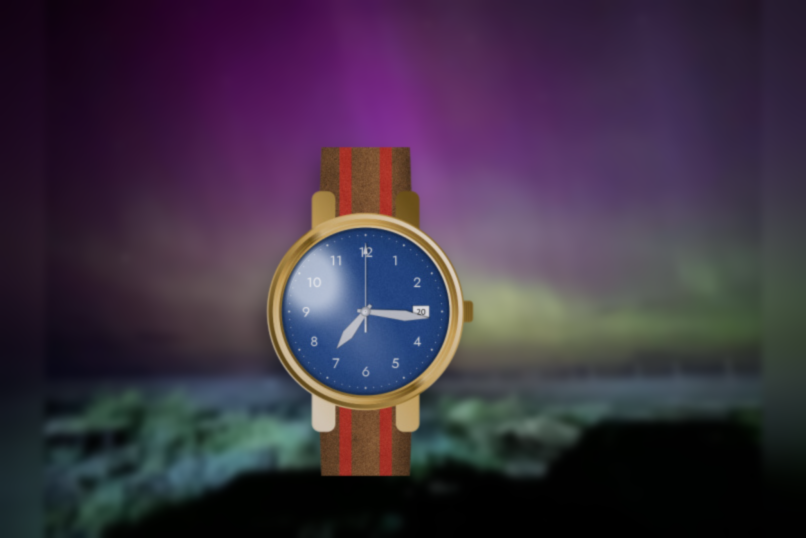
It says 7:16:00
